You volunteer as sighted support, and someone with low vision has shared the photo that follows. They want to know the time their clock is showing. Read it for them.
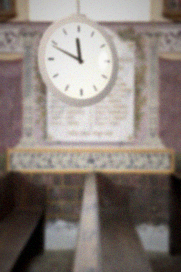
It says 11:49
